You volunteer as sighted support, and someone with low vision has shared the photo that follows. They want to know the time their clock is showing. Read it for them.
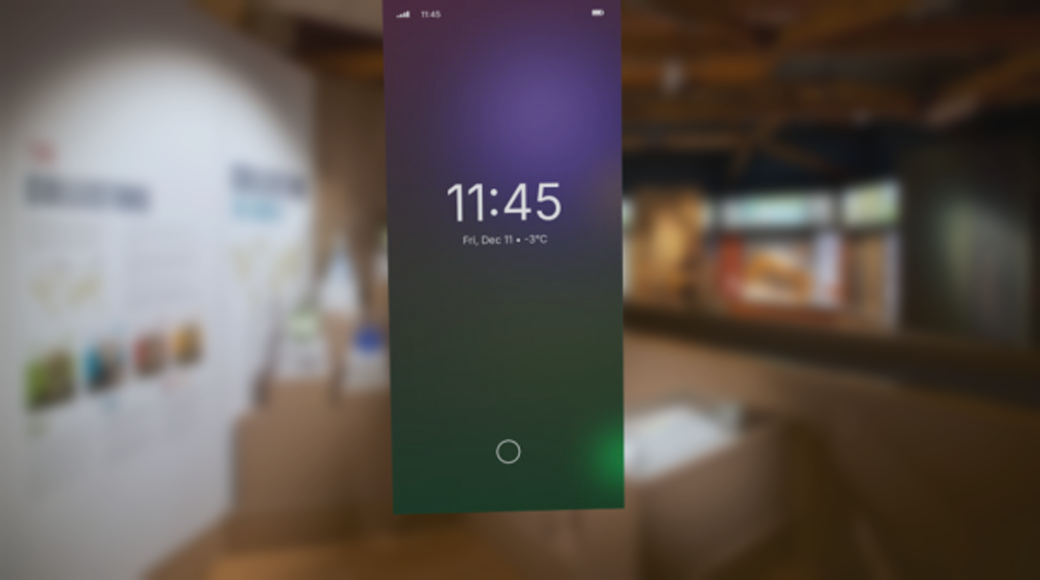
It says 11:45
